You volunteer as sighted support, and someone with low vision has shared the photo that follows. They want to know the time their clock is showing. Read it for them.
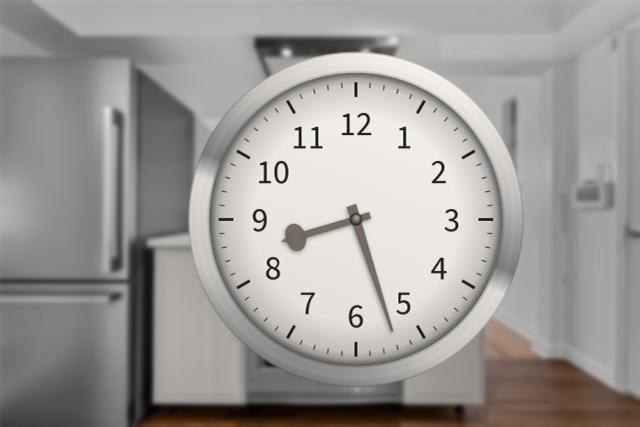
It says 8:27
